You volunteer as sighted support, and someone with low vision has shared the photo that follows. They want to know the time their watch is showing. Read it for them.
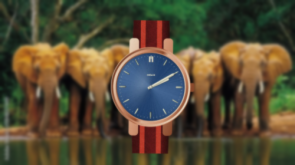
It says 2:10
